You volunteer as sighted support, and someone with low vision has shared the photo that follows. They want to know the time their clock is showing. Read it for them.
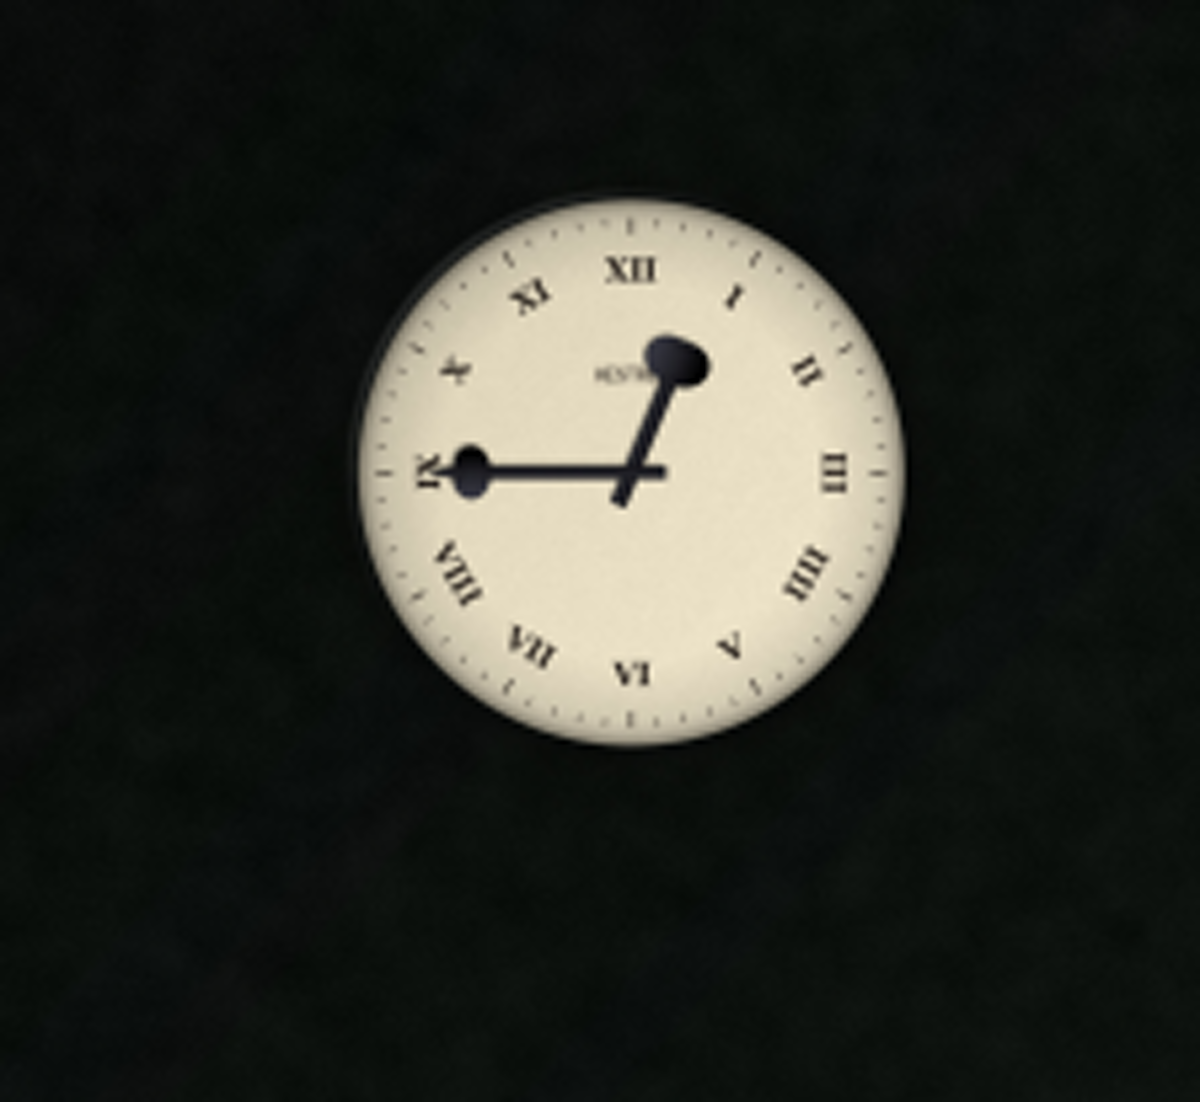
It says 12:45
